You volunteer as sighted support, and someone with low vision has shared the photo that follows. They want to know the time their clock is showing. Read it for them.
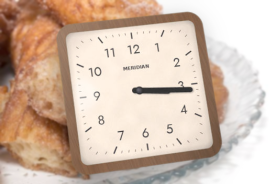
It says 3:16
